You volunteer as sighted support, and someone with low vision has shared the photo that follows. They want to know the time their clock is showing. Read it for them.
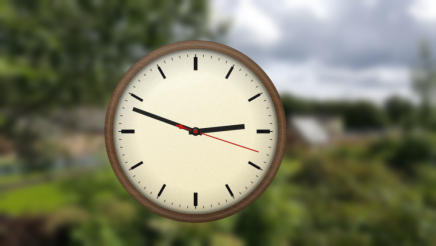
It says 2:48:18
